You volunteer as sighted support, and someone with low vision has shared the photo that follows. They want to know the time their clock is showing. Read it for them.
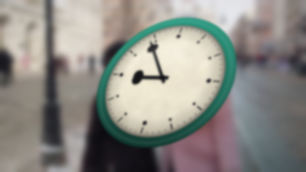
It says 8:54
